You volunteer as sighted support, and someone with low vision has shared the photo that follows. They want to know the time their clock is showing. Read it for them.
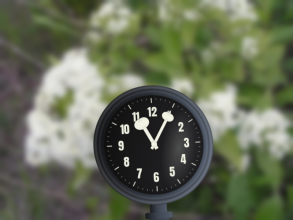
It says 11:05
